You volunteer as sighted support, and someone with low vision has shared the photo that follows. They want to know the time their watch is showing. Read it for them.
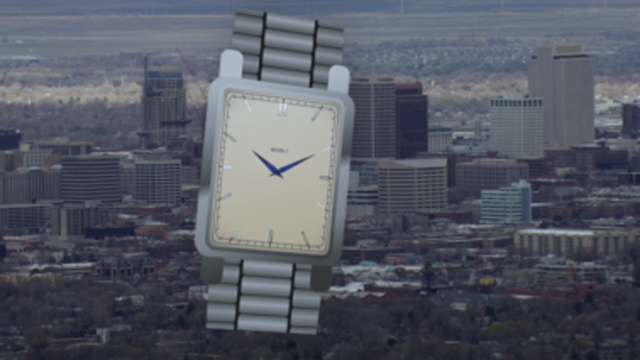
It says 10:10
